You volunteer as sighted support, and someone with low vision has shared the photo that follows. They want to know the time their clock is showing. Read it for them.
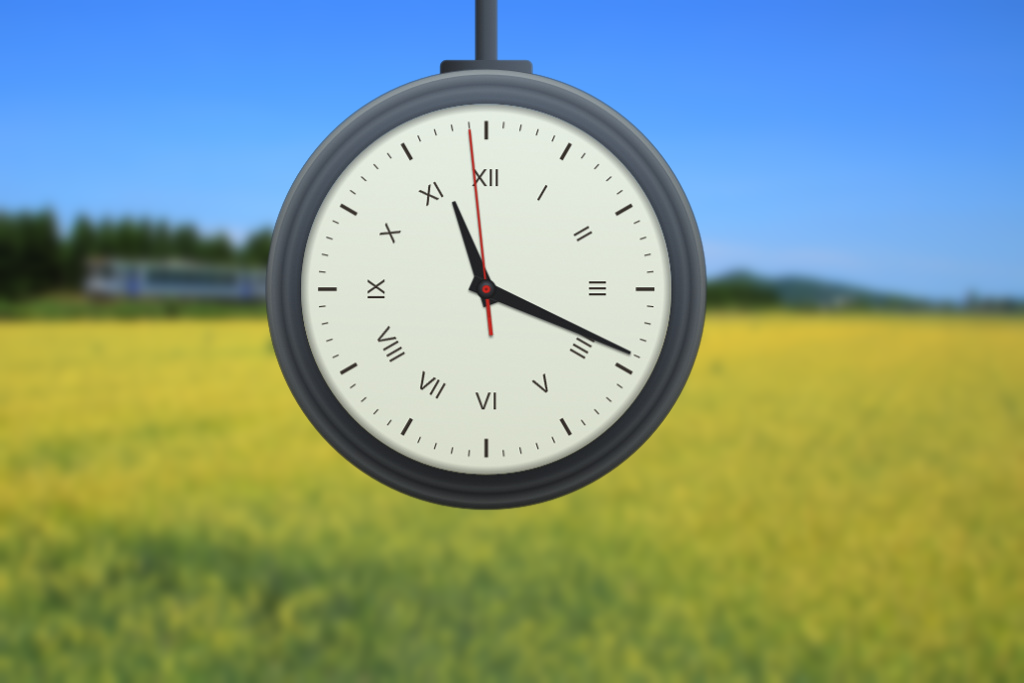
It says 11:18:59
